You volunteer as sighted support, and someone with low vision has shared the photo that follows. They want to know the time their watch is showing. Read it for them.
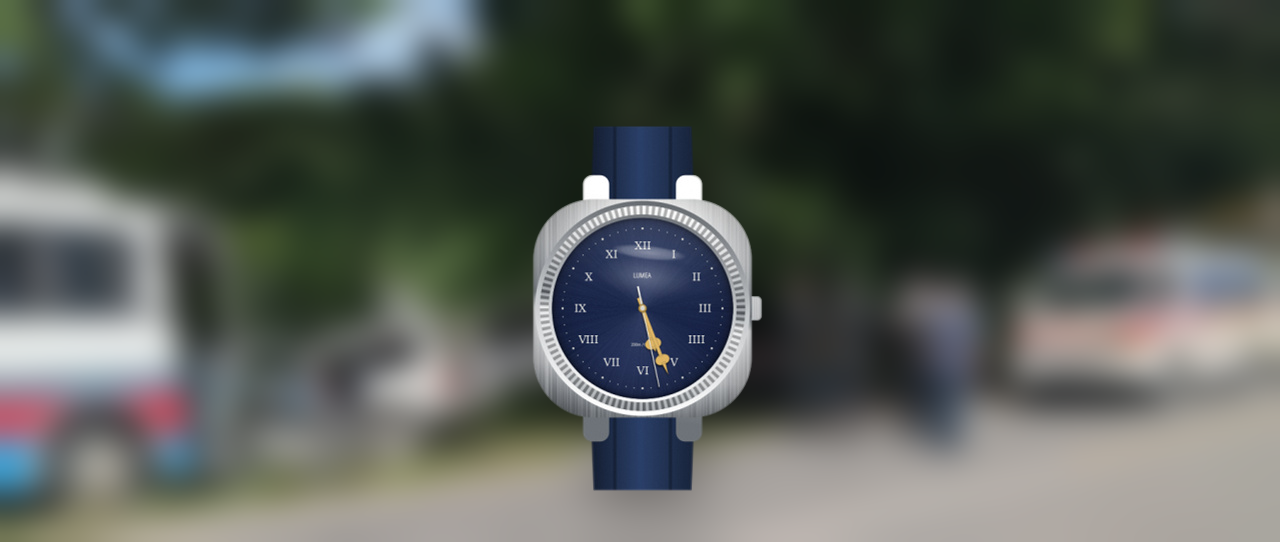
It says 5:26:28
